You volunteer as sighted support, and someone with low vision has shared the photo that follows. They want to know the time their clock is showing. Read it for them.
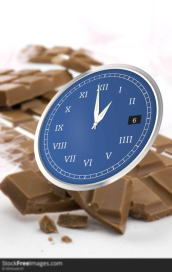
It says 12:59
